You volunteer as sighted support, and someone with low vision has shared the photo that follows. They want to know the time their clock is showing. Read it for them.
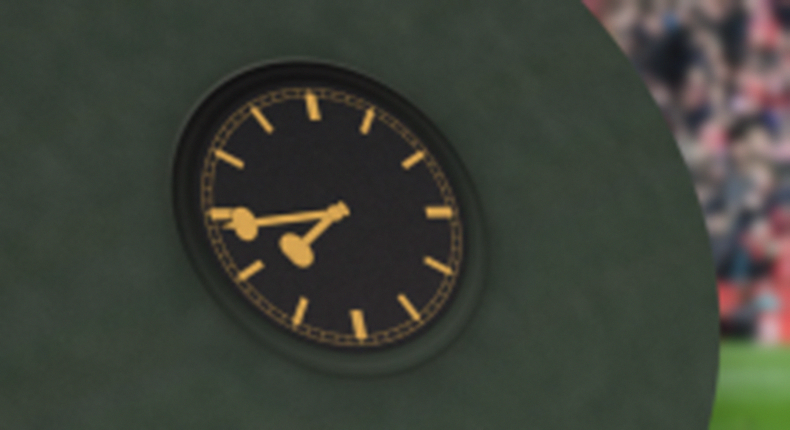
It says 7:44
